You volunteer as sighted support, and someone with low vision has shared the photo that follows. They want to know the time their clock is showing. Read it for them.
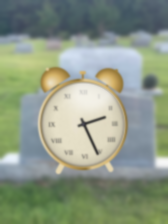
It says 2:26
